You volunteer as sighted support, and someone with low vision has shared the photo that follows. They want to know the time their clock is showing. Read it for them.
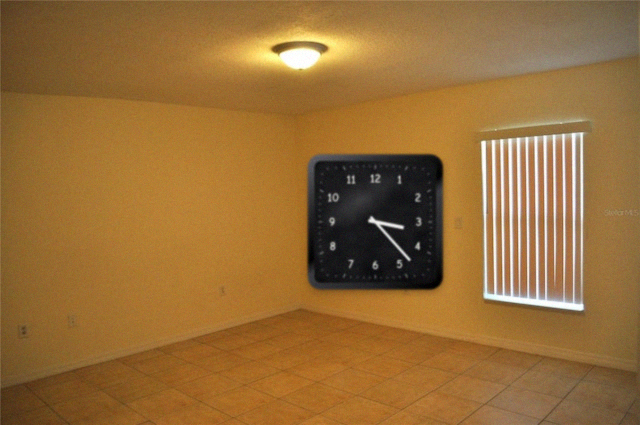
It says 3:23
